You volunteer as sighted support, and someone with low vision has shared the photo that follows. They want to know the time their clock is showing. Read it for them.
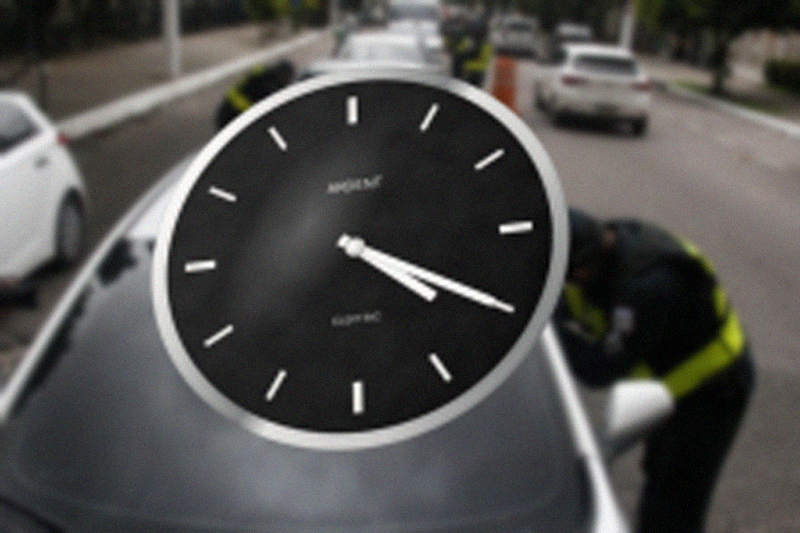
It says 4:20
